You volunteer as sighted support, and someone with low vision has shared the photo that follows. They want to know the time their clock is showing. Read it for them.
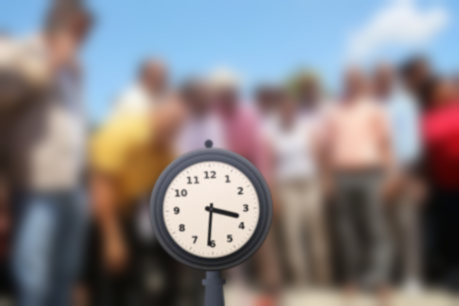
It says 3:31
